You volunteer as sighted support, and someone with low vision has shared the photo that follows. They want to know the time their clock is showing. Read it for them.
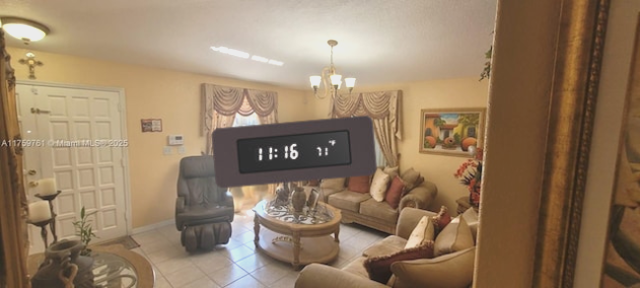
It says 11:16
